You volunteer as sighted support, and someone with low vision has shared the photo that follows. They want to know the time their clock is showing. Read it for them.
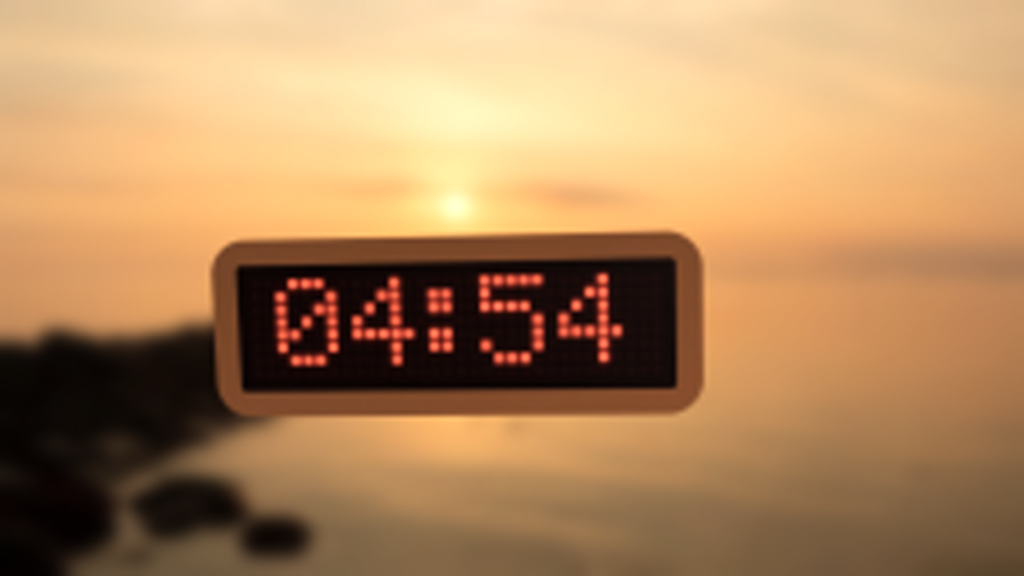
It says 4:54
